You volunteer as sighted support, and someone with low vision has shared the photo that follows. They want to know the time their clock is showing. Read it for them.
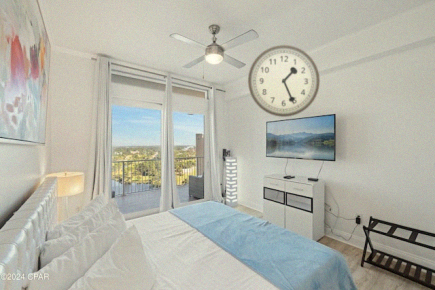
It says 1:26
